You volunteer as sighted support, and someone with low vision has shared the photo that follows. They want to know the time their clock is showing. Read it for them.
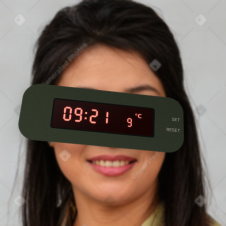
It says 9:21
